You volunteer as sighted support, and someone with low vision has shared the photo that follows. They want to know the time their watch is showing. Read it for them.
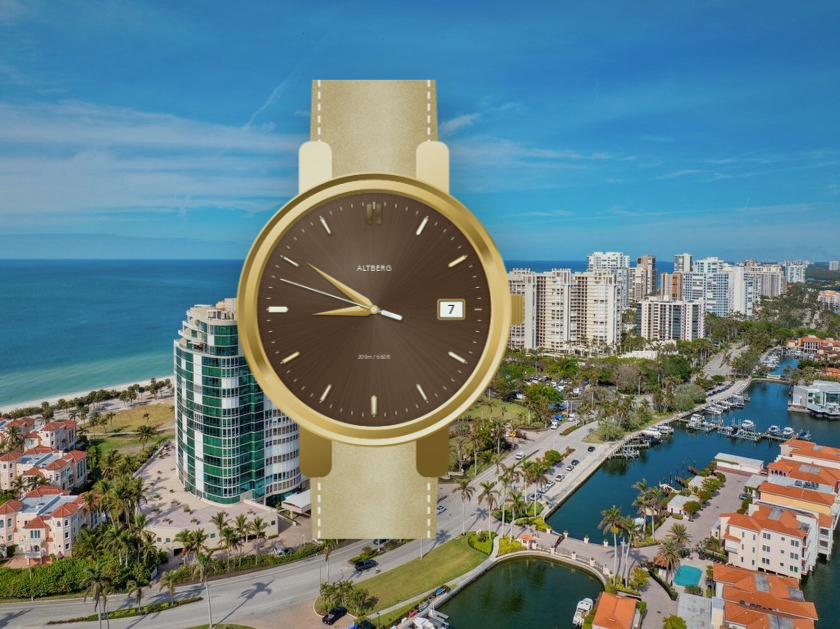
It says 8:50:48
